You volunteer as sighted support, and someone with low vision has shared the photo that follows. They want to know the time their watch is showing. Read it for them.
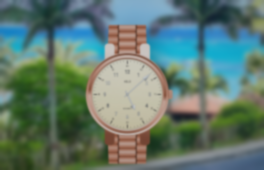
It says 5:08
